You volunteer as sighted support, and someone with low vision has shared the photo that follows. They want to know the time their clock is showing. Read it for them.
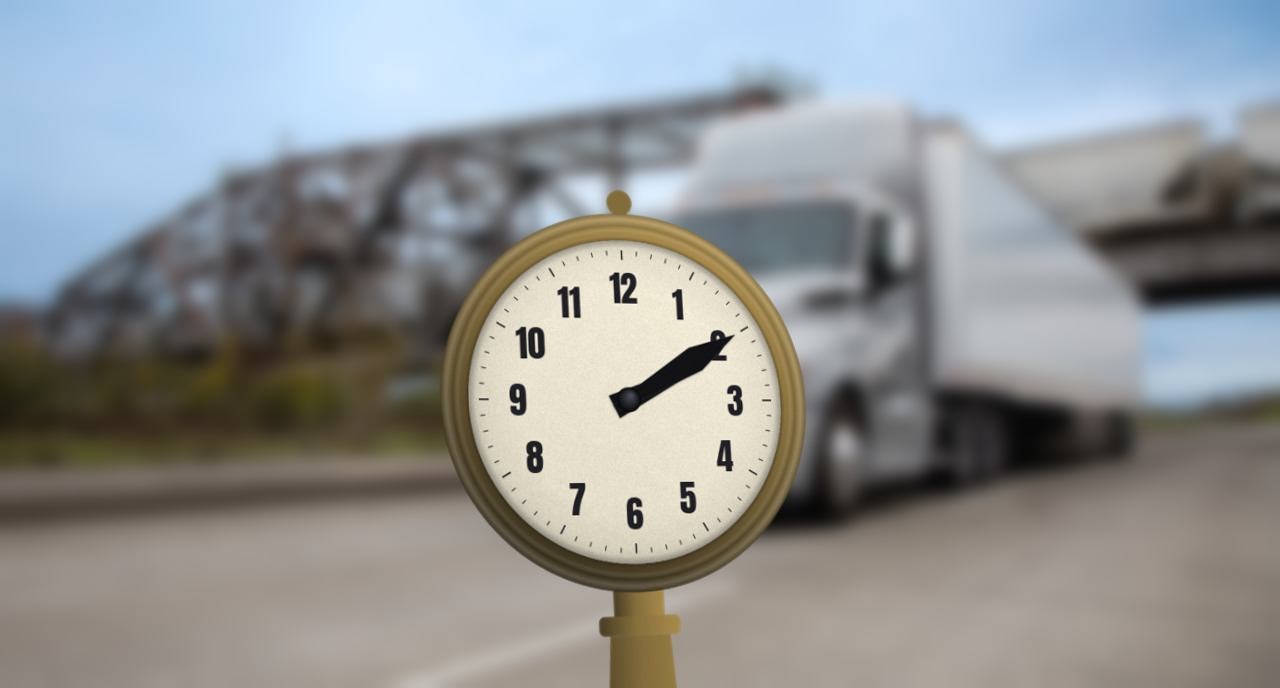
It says 2:10
